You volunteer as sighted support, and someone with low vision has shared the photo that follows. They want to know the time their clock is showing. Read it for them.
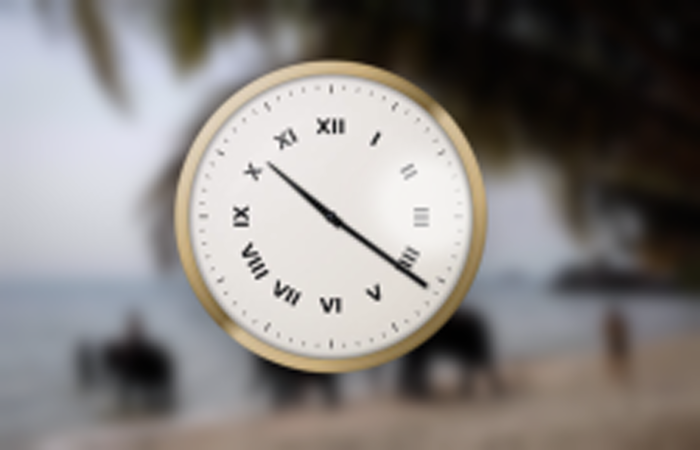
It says 10:21
